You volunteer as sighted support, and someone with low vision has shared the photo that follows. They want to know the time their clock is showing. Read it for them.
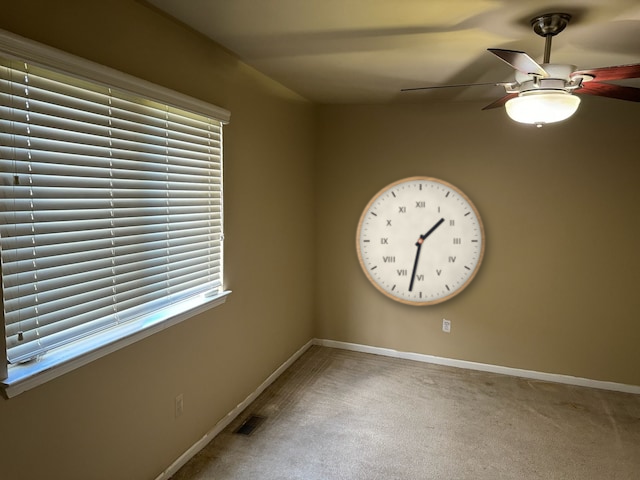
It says 1:32
